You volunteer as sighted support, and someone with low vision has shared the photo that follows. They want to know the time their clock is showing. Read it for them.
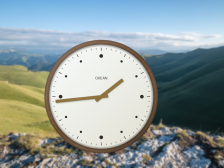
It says 1:44
